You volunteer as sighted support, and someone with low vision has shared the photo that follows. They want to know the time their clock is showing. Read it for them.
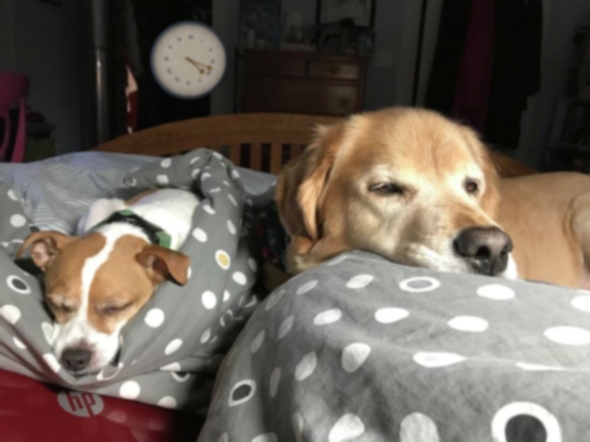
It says 4:18
